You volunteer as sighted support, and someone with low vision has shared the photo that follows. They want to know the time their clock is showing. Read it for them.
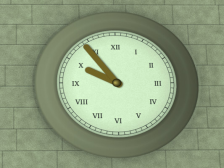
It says 9:54
